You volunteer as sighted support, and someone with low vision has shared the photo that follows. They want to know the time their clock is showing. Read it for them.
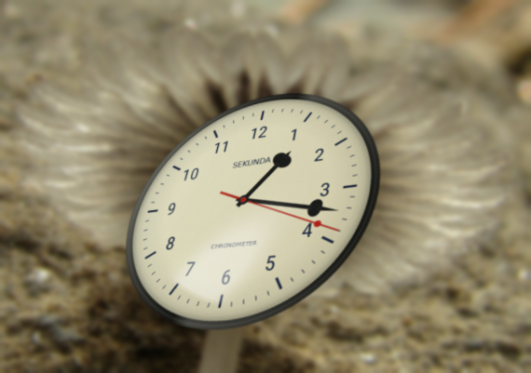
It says 1:17:19
